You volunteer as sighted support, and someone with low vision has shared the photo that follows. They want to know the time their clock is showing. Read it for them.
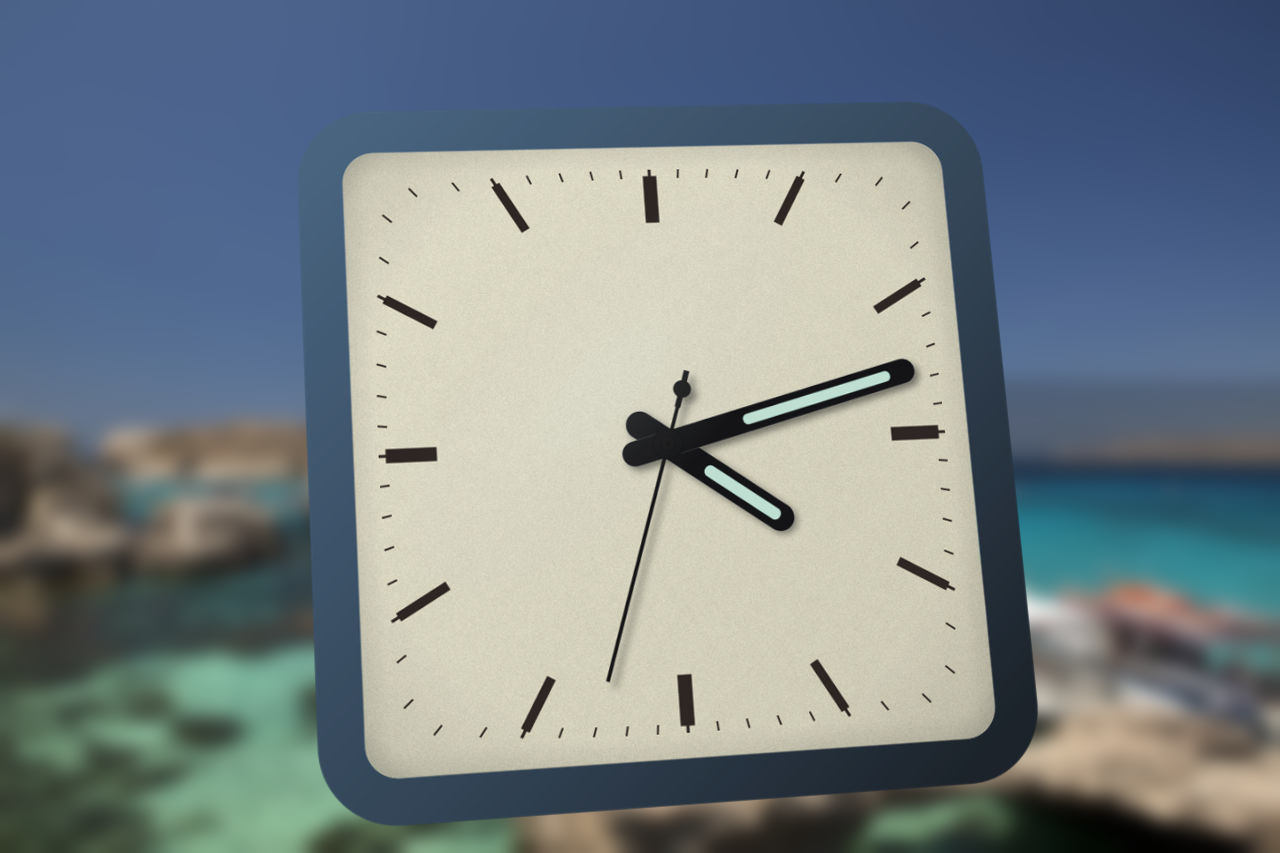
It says 4:12:33
